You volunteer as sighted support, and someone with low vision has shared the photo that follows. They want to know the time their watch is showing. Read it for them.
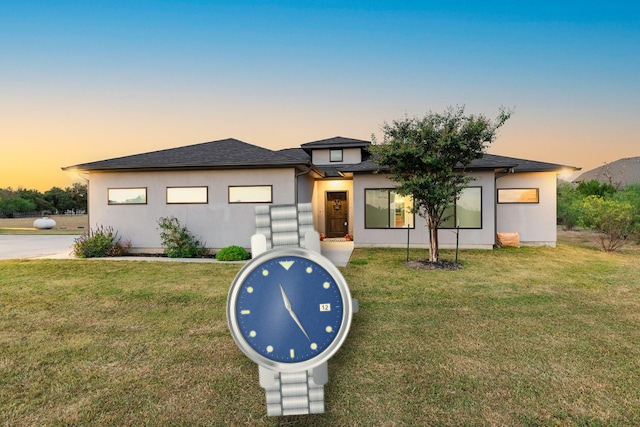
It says 11:25
